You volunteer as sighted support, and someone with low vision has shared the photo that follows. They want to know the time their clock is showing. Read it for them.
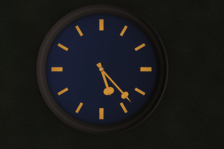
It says 5:23
